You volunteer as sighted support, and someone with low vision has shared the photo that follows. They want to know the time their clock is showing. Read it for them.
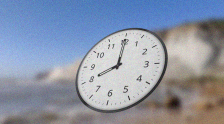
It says 8:00
